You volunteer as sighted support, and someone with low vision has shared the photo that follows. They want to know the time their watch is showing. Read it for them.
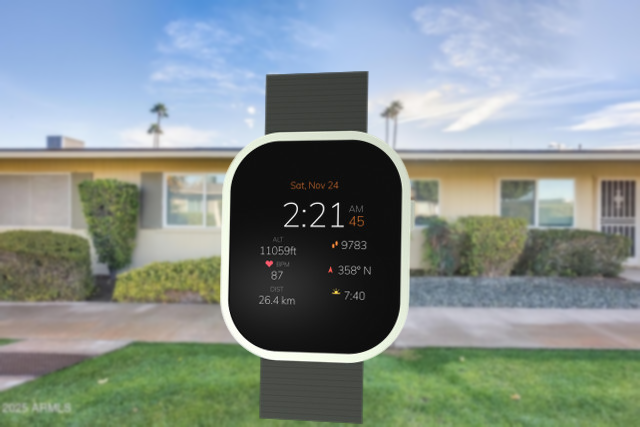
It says 2:21:45
